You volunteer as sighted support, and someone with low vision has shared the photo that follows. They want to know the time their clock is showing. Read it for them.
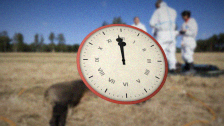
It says 11:59
